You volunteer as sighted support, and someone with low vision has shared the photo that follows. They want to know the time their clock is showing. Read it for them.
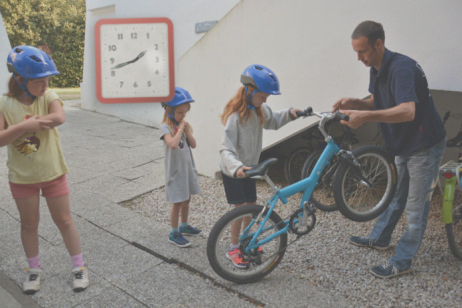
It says 1:42
